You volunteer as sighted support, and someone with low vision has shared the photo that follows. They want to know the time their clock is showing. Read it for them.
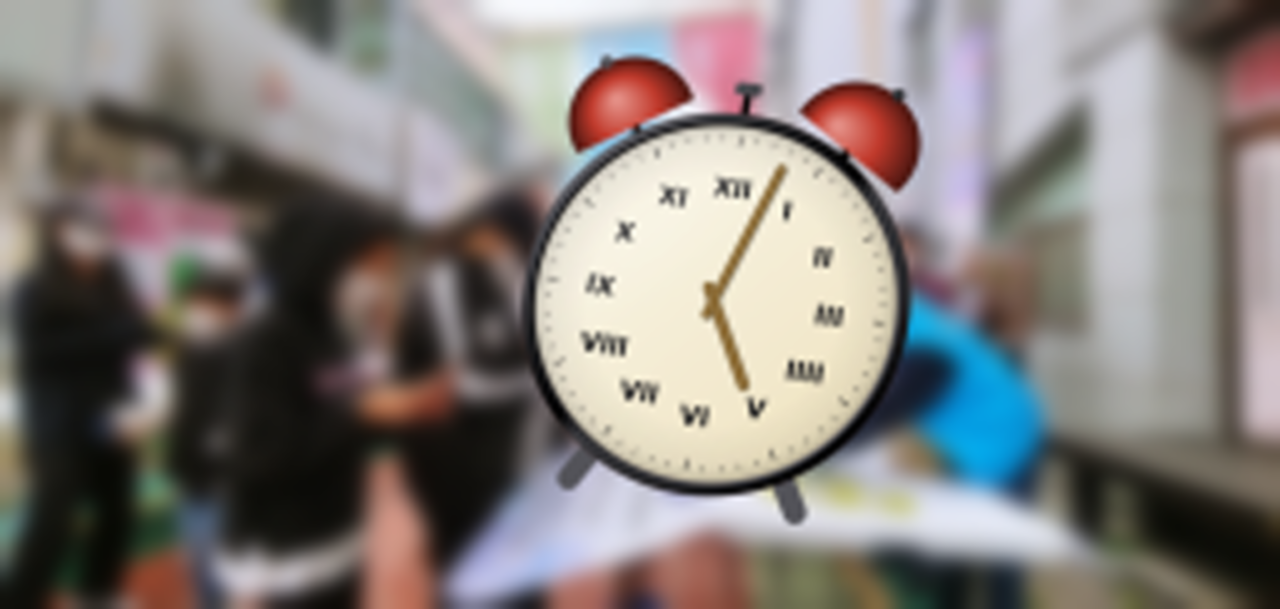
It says 5:03
